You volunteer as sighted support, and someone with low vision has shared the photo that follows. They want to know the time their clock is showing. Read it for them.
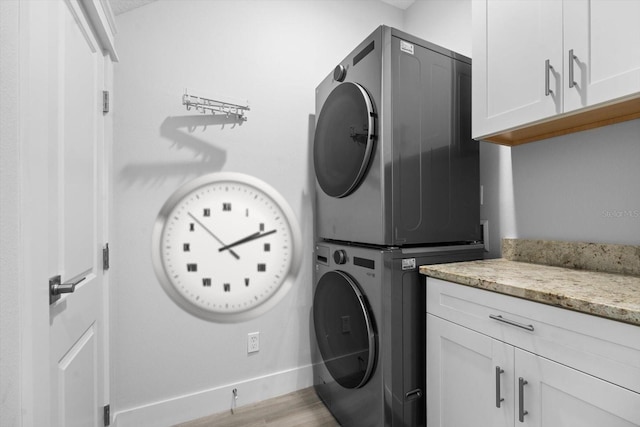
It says 2:11:52
